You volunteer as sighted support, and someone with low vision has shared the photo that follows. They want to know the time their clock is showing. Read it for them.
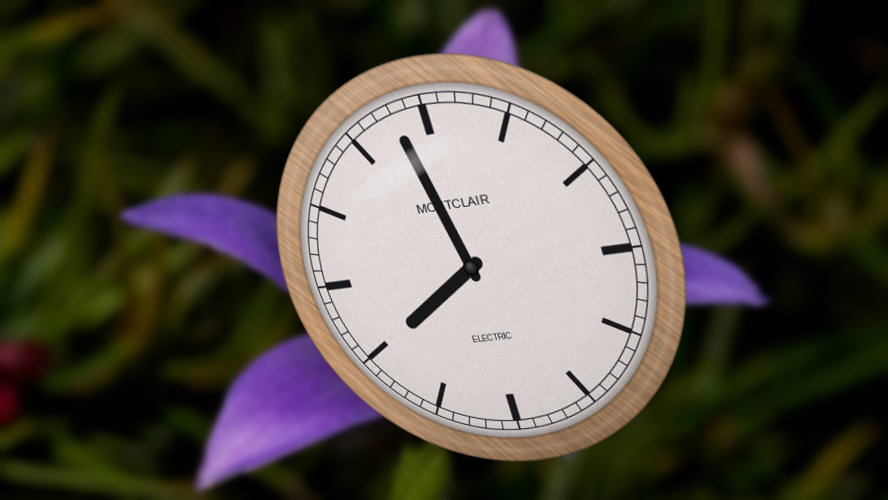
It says 7:58
